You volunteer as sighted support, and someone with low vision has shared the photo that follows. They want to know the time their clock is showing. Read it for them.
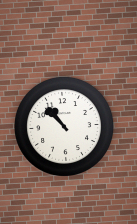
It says 10:53
